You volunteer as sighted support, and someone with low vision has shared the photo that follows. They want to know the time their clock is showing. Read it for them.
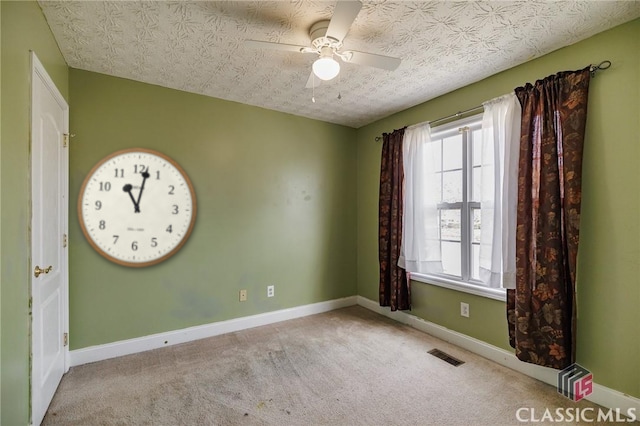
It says 11:02
